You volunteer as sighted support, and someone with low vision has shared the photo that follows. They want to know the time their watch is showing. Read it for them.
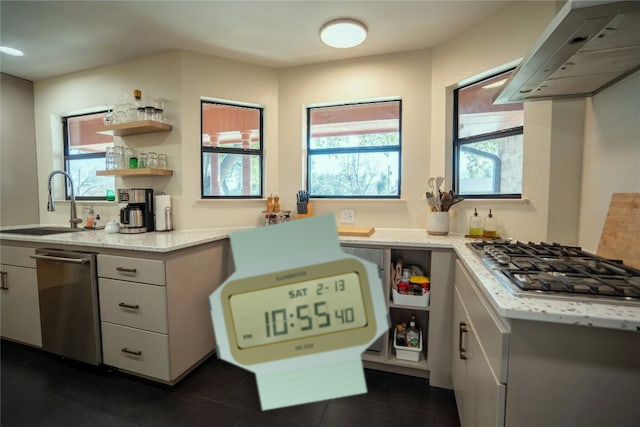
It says 10:55:40
